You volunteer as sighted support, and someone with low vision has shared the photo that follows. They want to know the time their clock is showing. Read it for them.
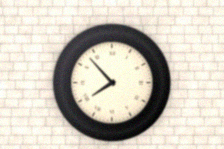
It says 7:53
